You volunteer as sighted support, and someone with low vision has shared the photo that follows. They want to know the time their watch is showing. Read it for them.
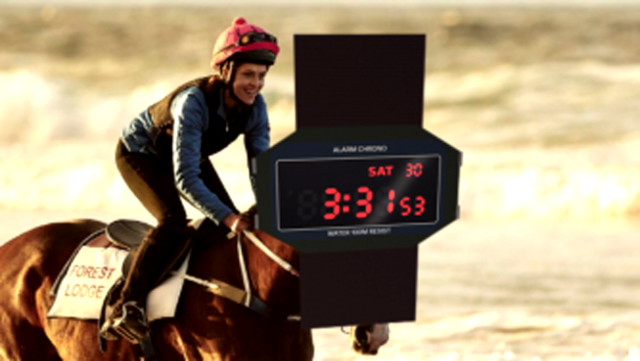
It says 3:31:53
